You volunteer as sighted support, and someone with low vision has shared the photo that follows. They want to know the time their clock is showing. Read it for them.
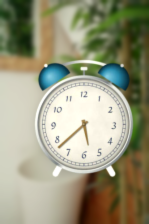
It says 5:38
